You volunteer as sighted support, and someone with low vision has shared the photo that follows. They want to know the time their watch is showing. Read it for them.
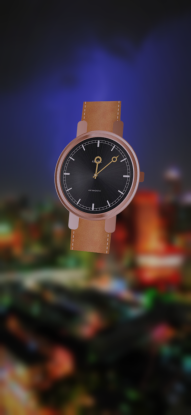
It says 12:08
